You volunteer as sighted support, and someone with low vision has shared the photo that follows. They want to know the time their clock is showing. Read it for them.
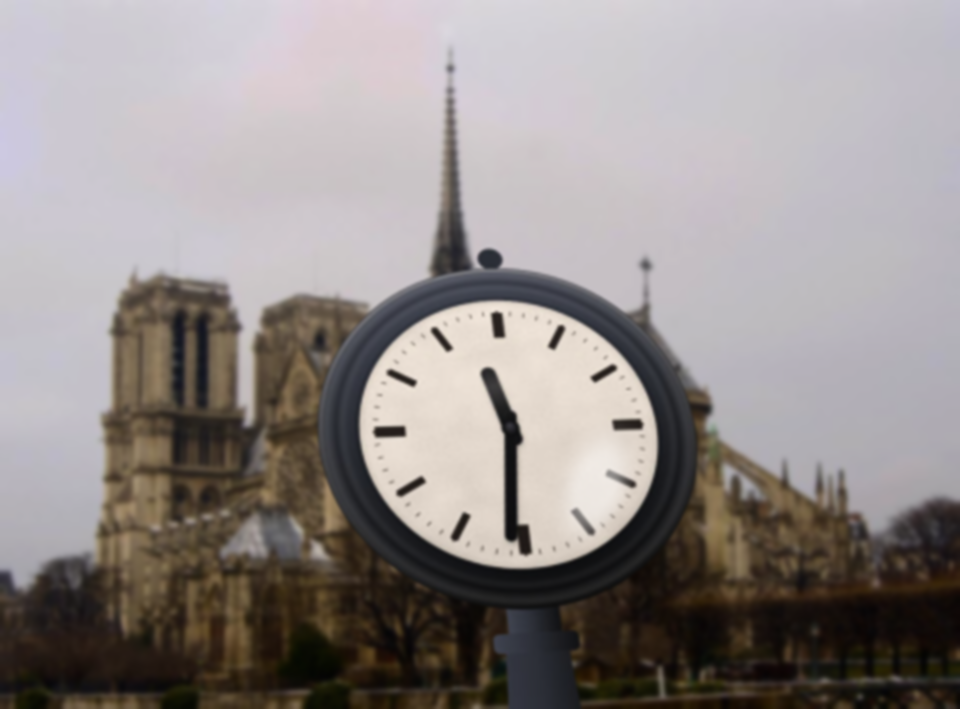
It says 11:31
